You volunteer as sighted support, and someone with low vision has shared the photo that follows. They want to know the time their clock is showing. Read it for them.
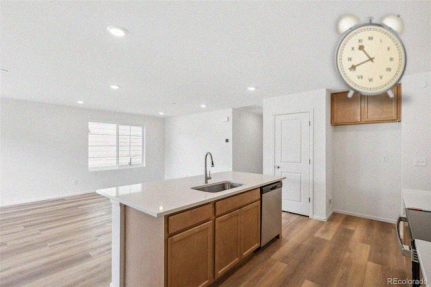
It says 10:41
